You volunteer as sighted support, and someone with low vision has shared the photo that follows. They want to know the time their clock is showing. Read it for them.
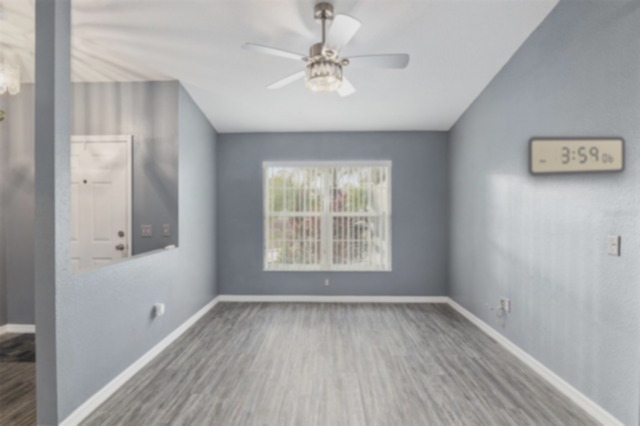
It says 3:59
